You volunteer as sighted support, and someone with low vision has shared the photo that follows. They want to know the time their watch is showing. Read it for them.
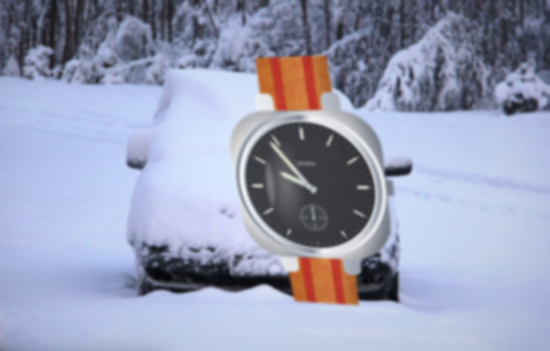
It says 9:54
